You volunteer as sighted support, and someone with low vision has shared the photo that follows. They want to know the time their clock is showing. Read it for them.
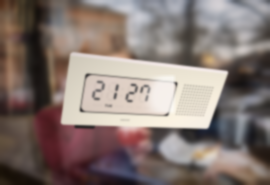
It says 21:27
